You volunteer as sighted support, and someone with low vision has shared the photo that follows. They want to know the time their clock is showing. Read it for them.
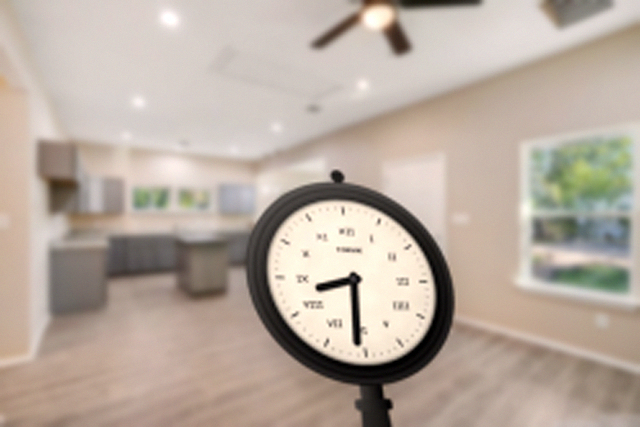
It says 8:31
